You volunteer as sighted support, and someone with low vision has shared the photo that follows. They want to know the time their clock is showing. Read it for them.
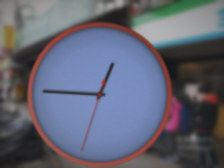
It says 12:45:33
